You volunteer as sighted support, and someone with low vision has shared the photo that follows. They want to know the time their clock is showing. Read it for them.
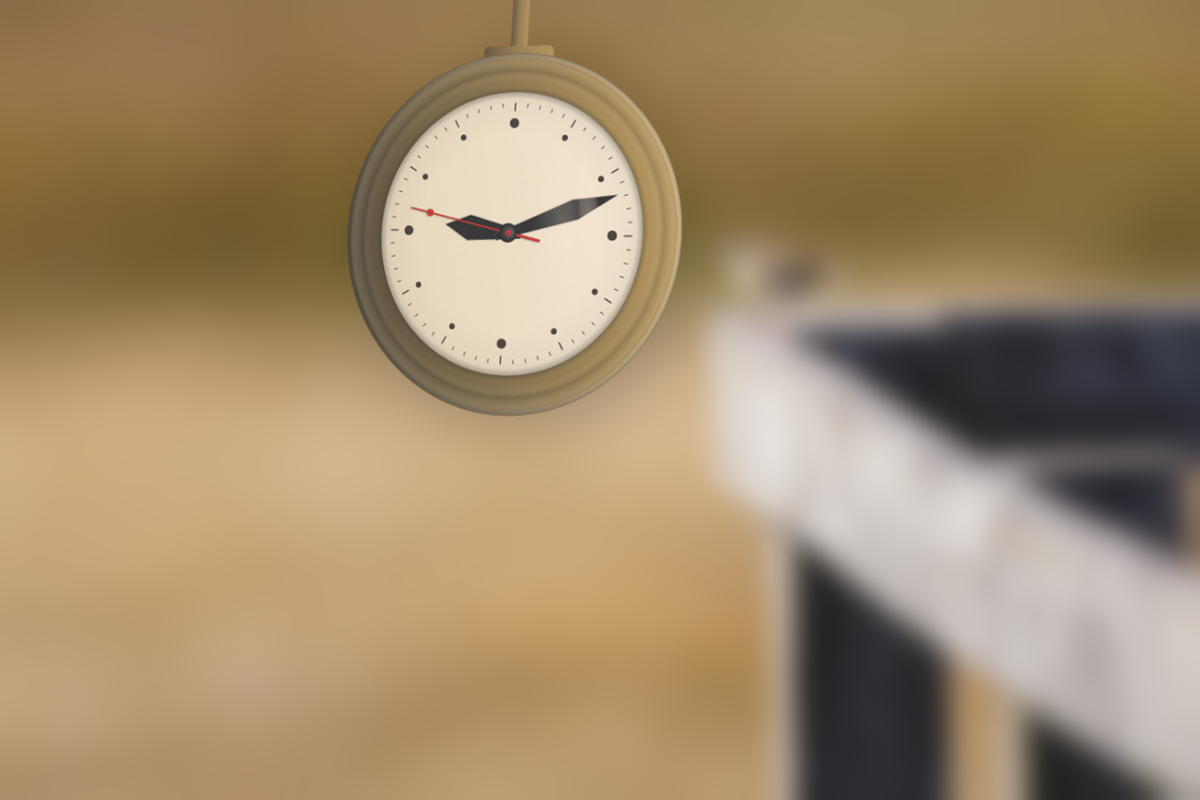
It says 9:11:47
